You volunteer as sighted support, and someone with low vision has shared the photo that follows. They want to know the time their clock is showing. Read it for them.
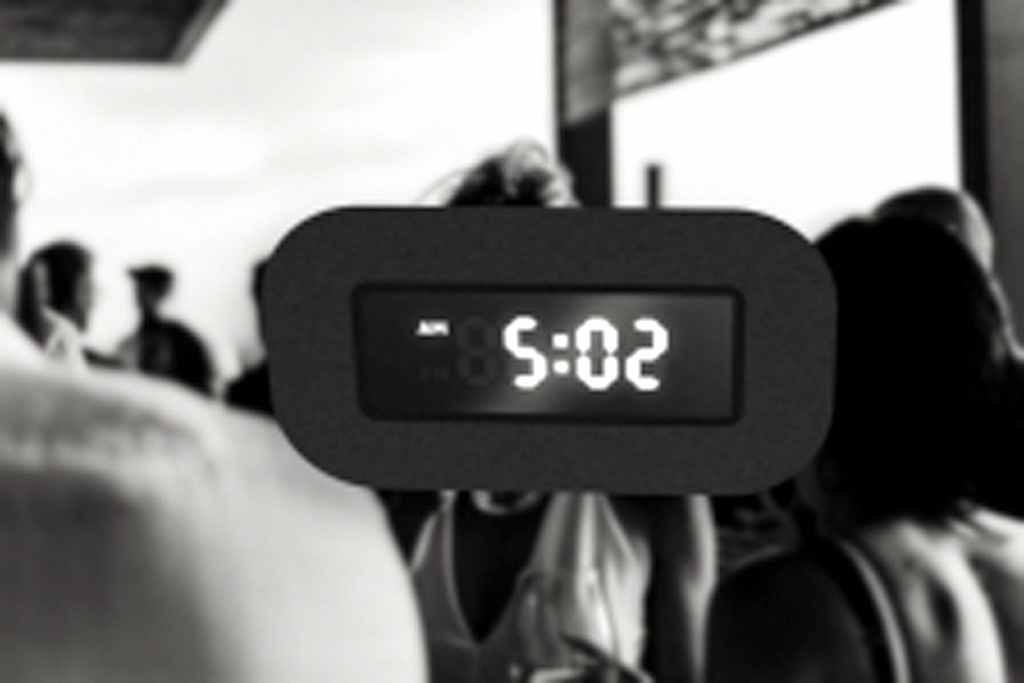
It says 5:02
